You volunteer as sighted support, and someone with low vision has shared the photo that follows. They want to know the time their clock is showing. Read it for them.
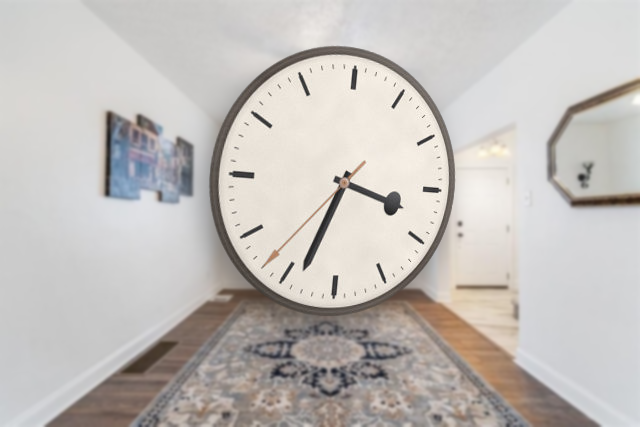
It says 3:33:37
